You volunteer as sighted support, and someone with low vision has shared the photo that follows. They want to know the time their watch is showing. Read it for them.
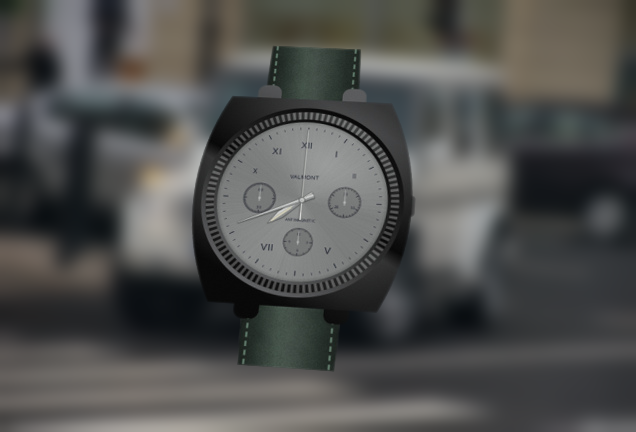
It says 7:41
